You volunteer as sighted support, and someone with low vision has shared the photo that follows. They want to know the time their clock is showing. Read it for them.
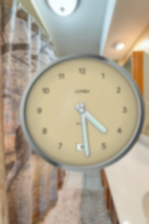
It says 4:29
